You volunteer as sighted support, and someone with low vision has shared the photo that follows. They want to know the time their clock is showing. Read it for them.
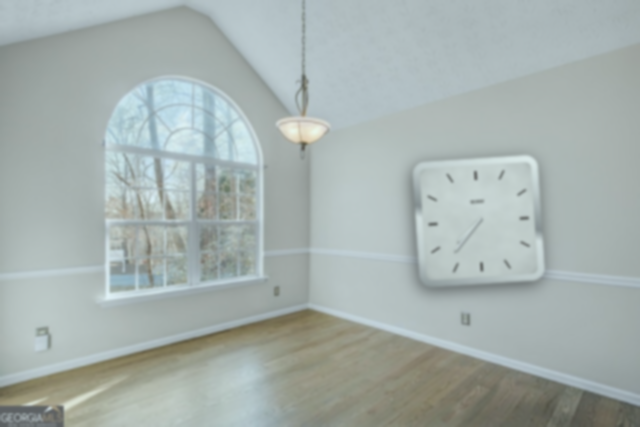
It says 7:37
